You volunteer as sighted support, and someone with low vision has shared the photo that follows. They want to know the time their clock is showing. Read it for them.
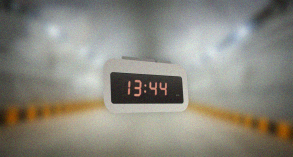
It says 13:44
